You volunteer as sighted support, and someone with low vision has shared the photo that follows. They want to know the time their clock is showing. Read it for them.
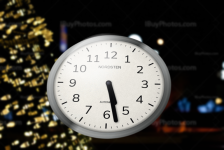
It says 5:28
